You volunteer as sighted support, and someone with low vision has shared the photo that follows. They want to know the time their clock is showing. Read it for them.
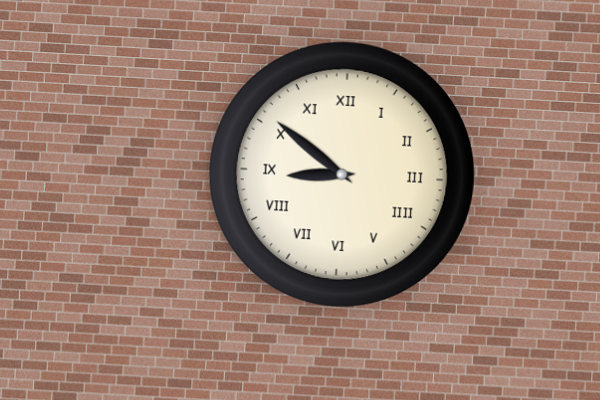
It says 8:51
